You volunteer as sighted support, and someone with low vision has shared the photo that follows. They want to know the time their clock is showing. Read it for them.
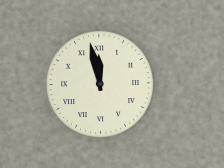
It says 11:58
